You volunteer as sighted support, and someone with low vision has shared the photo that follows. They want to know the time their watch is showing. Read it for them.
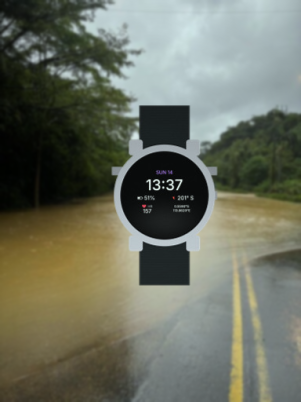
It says 13:37
